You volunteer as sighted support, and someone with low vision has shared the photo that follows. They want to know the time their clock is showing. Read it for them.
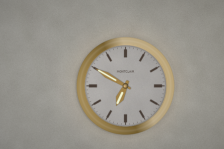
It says 6:50
